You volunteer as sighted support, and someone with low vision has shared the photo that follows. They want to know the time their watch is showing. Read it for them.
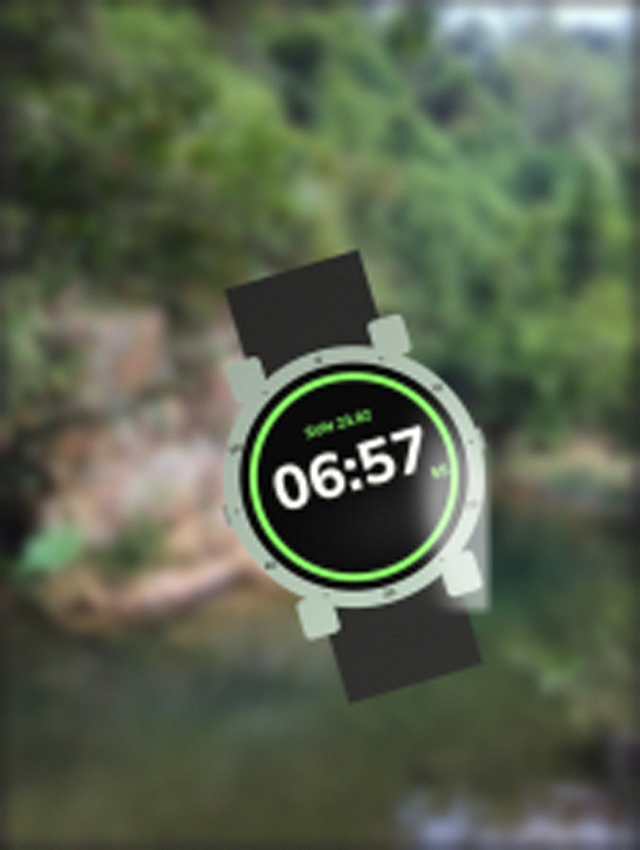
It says 6:57
